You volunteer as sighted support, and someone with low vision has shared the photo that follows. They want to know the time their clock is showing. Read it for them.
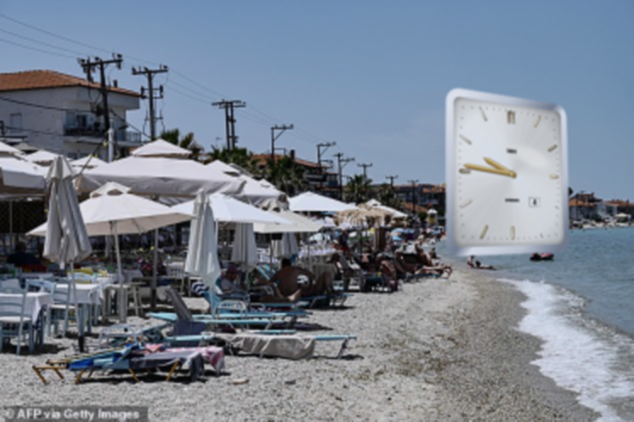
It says 9:46
